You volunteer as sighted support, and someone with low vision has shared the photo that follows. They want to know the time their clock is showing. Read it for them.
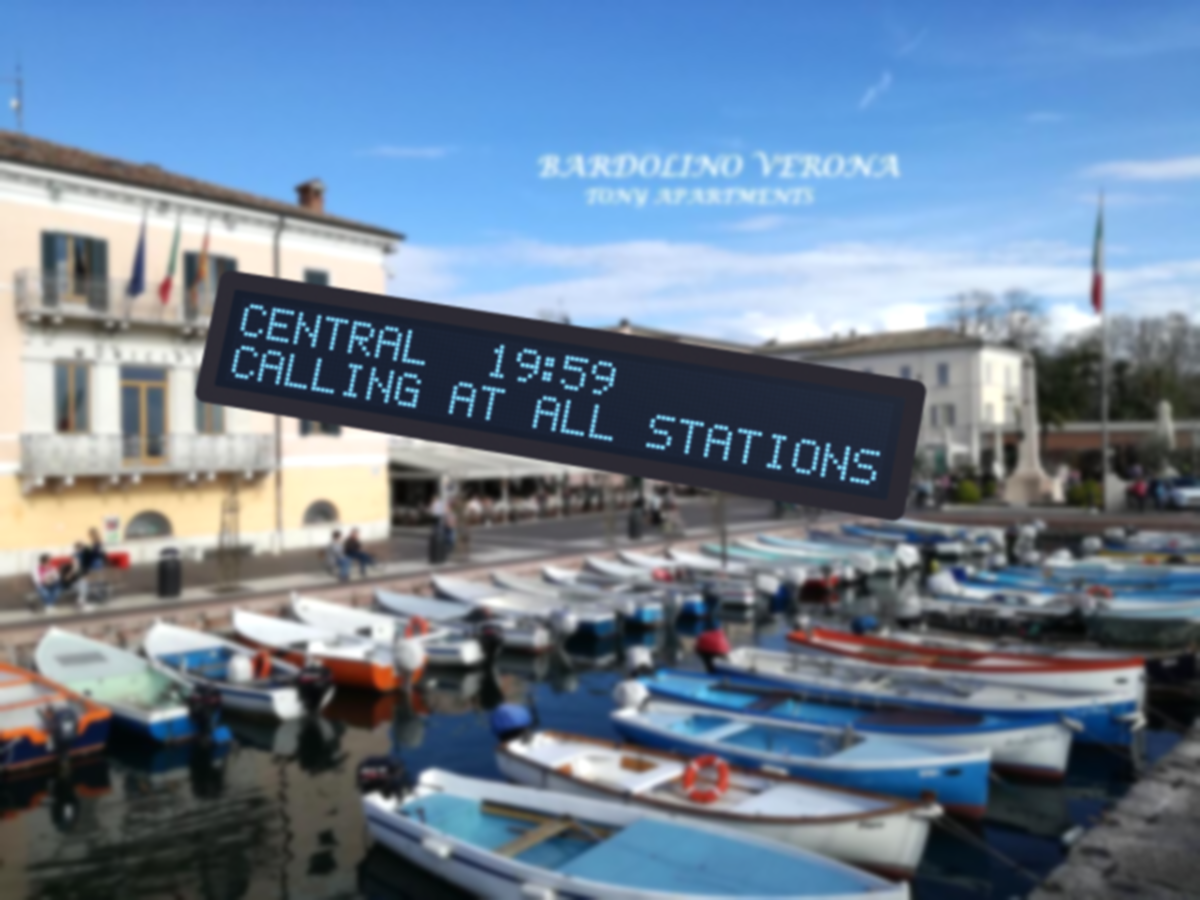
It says 19:59
